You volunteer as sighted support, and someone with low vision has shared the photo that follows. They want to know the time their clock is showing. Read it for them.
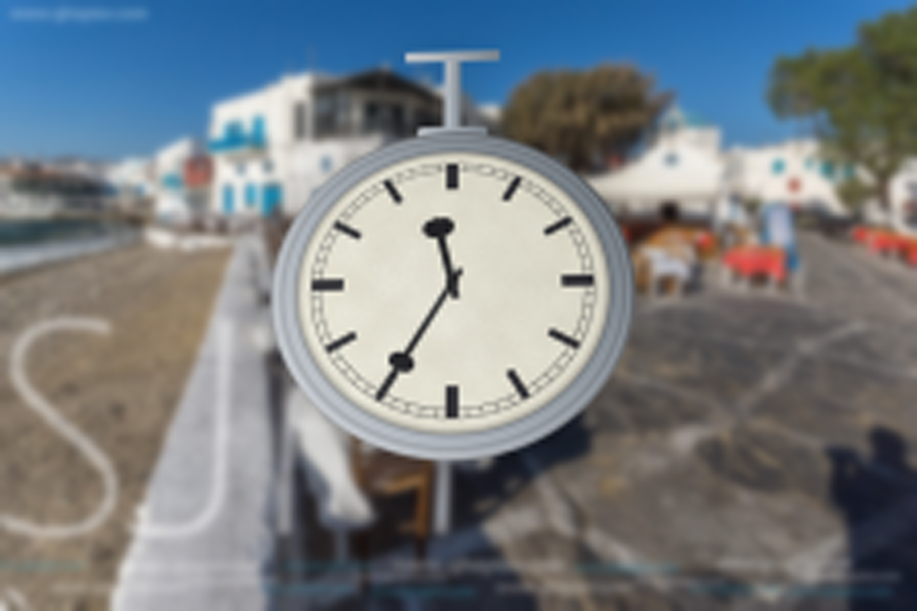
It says 11:35
